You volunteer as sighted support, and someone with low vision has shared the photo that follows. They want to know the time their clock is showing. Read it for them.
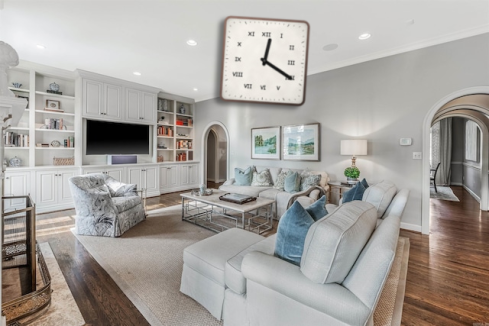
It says 12:20
